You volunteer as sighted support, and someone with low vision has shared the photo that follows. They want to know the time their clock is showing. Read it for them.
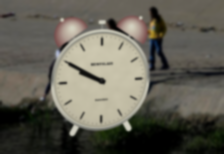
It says 9:50
